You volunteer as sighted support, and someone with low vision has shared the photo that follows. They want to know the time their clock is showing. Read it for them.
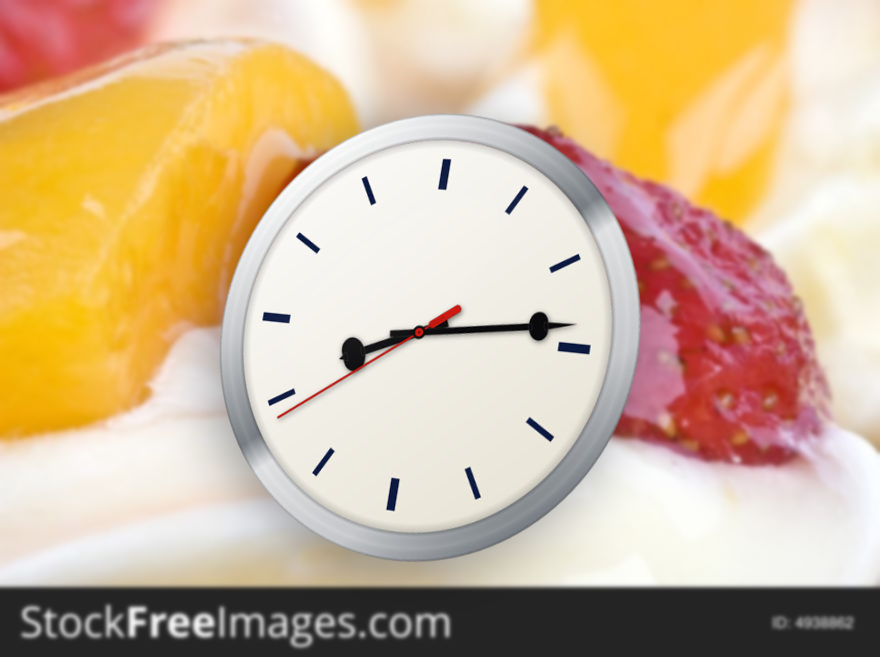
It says 8:13:39
